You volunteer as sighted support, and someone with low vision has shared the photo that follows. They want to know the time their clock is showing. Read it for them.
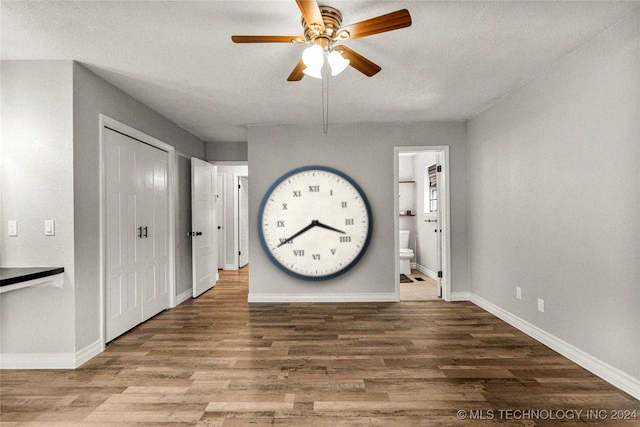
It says 3:40
